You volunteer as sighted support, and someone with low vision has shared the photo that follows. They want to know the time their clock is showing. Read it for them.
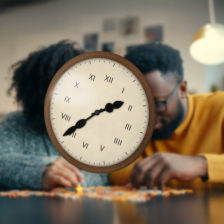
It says 1:36
